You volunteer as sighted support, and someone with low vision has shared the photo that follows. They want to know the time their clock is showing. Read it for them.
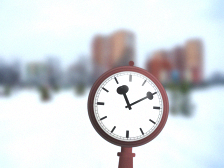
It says 11:10
